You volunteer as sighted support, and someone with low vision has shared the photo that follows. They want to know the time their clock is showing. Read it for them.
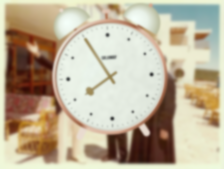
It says 7:55
